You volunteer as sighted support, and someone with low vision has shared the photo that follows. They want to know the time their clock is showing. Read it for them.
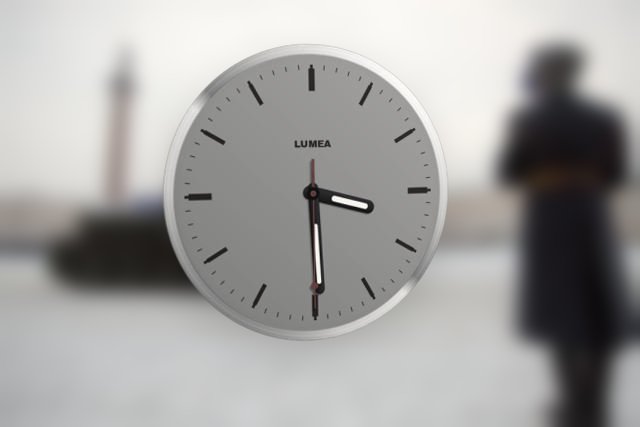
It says 3:29:30
